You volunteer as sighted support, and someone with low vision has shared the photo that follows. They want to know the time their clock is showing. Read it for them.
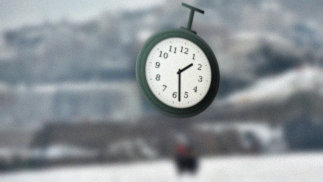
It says 1:28
